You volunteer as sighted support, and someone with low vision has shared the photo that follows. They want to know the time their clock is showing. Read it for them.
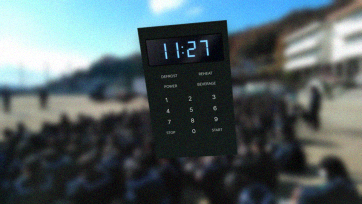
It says 11:27
